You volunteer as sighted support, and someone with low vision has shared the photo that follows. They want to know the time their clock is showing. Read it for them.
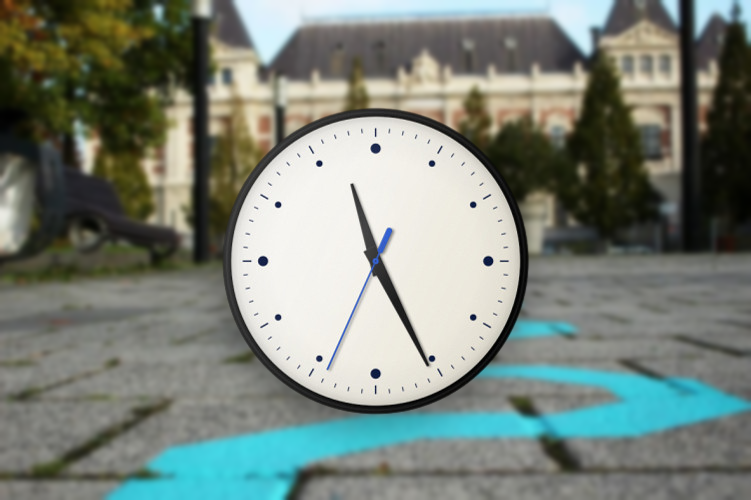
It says 11:25:34
